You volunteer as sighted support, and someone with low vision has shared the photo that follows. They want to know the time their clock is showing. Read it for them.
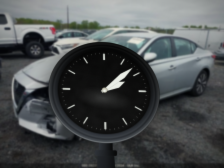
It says 2:08
